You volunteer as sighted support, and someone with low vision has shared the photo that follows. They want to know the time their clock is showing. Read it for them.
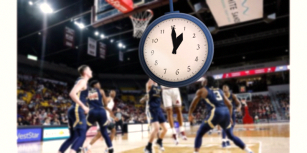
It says 1:00
